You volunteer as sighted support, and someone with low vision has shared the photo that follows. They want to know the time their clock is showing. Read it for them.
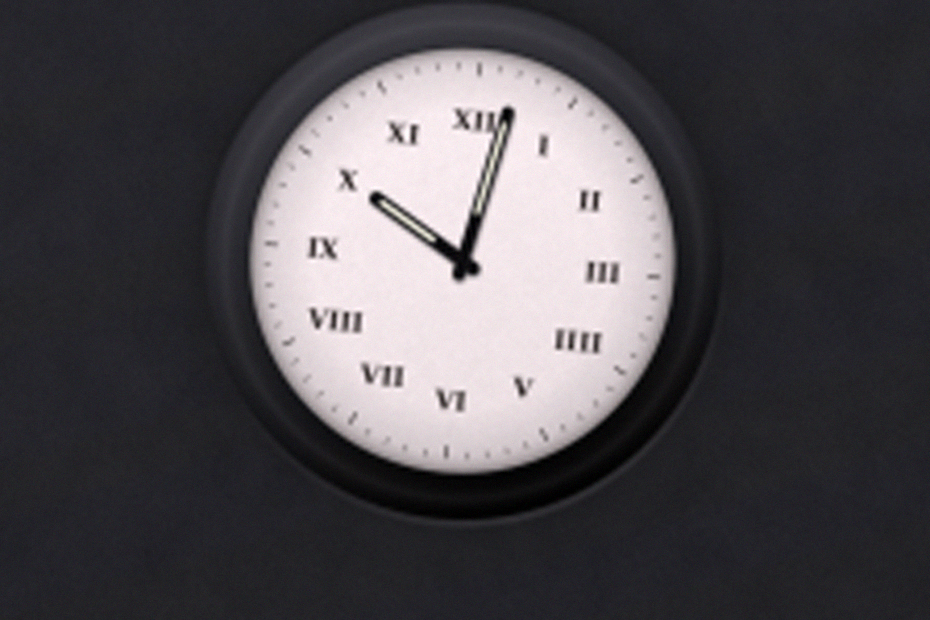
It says 10:02
